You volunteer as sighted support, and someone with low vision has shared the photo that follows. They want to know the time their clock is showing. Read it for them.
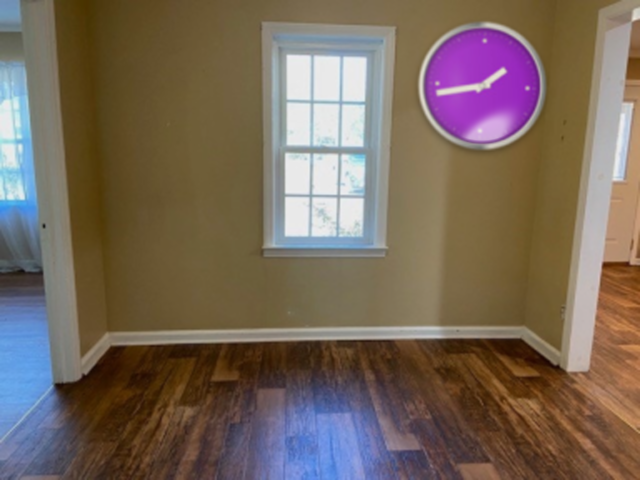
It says 1:43
